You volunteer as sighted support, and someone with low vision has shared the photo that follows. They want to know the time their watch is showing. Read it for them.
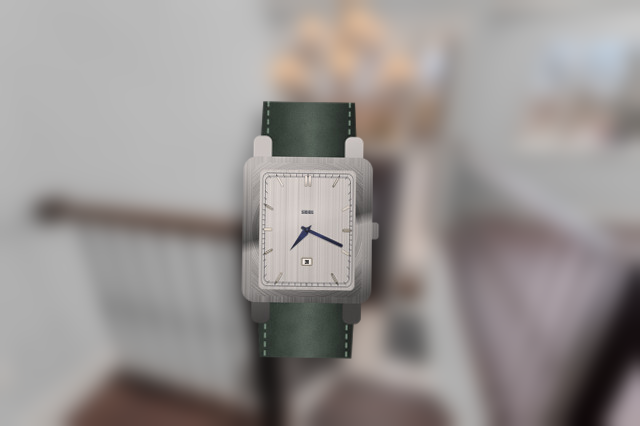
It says 7:19
